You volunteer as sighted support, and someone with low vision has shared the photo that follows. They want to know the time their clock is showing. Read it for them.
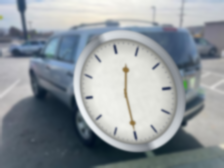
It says 12:30
